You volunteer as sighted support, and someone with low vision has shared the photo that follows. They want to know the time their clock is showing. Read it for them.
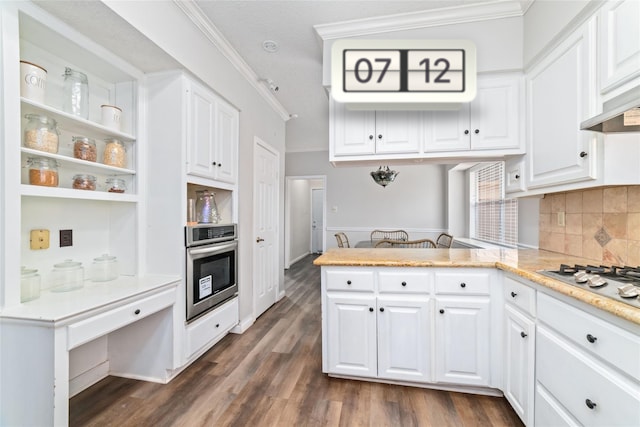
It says 7:12
